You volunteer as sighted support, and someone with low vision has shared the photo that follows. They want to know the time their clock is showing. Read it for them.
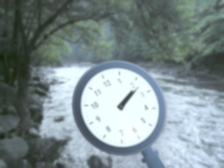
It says 2:12
